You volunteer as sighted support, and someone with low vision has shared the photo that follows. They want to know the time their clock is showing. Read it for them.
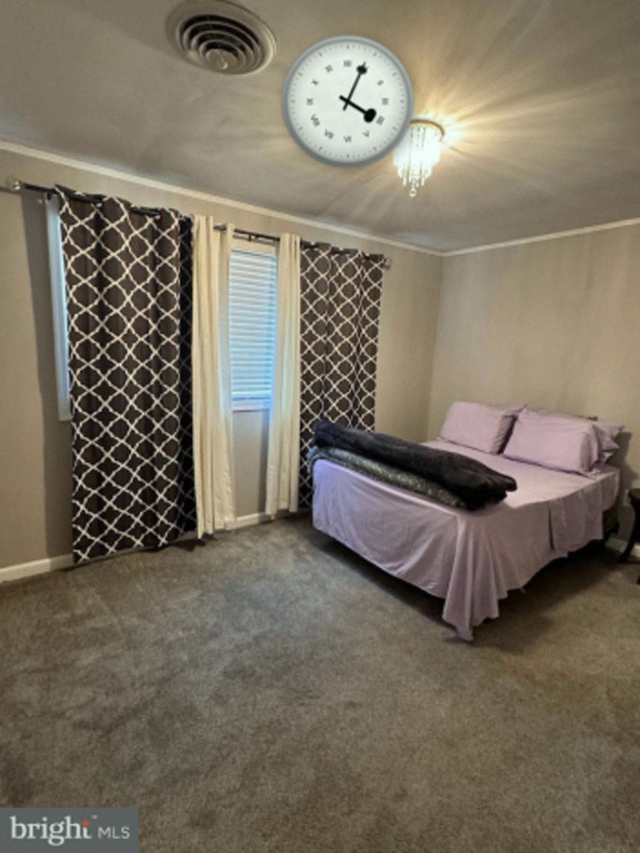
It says 4:04
